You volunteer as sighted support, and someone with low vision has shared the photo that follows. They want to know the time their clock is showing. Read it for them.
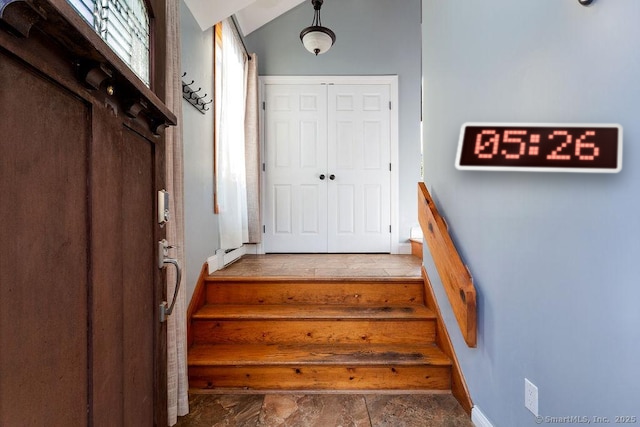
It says 5:26
